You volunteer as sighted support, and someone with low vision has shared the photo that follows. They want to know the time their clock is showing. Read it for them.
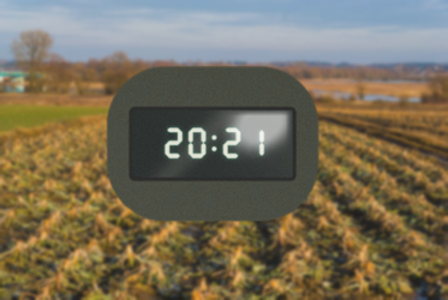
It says 20:21
